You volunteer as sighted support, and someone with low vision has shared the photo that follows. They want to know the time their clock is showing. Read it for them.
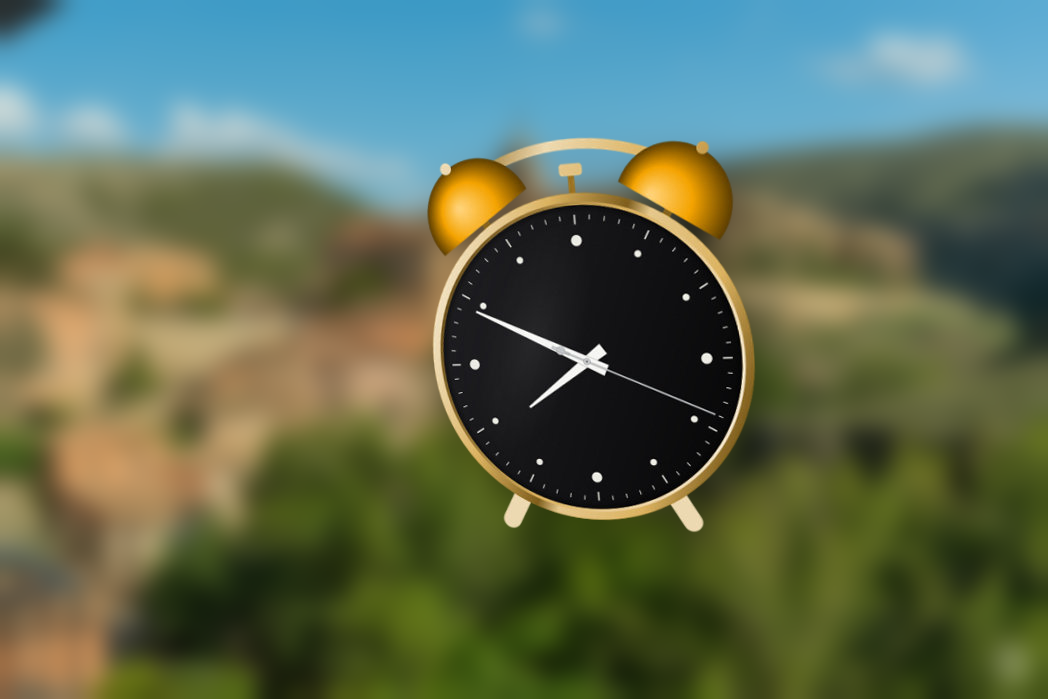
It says 7:49:19
